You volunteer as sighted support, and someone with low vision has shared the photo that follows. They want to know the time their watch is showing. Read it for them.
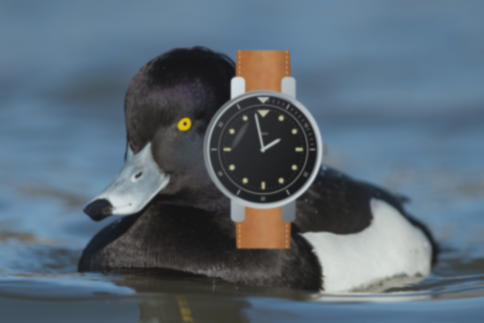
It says 1:58
